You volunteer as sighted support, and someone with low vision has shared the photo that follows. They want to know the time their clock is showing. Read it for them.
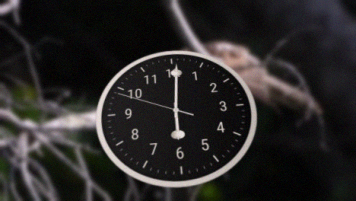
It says 6:00:49
